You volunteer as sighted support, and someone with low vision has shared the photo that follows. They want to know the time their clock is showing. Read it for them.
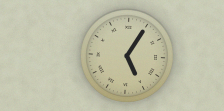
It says 5:05
